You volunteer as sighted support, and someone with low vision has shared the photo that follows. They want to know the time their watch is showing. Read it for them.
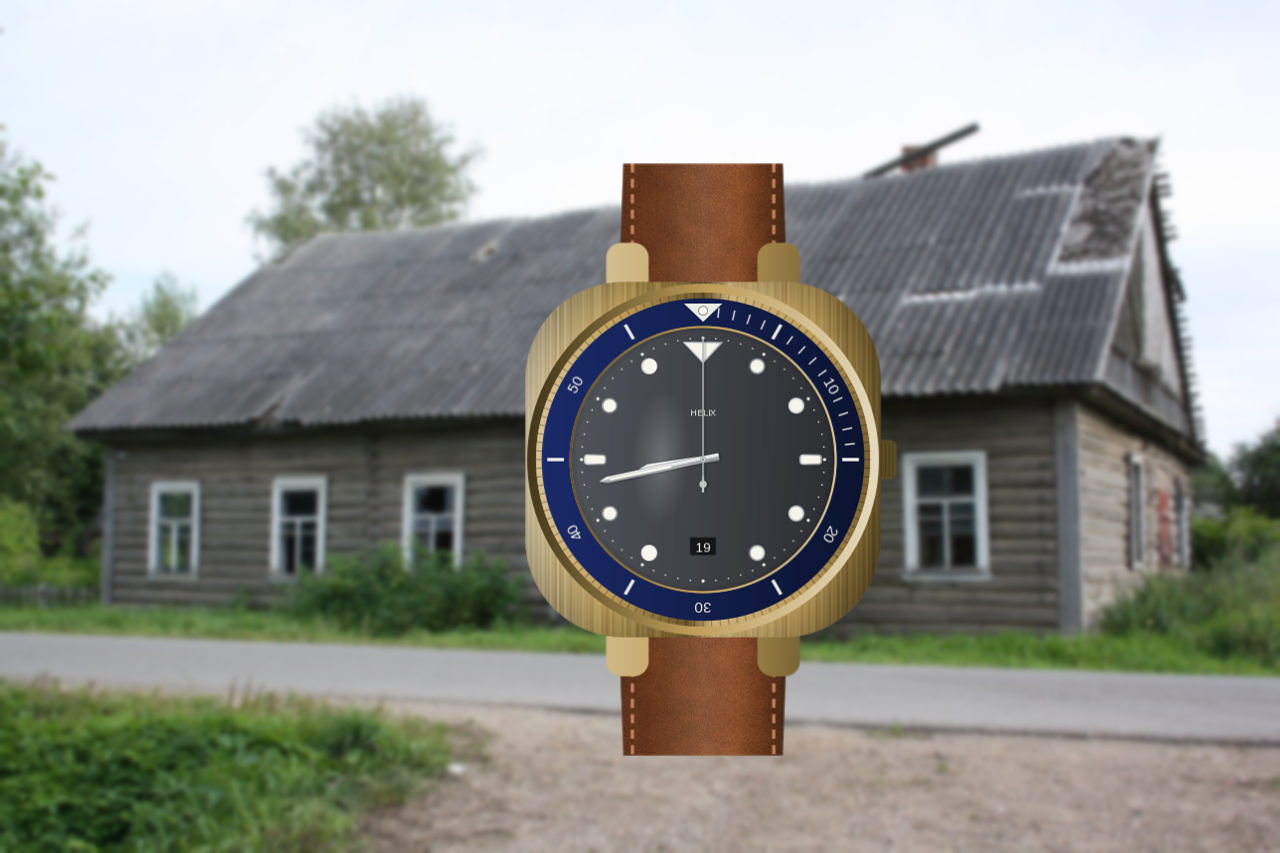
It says 8:43:00
